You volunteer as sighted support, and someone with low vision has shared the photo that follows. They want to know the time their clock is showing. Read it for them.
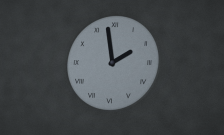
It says 1:58
